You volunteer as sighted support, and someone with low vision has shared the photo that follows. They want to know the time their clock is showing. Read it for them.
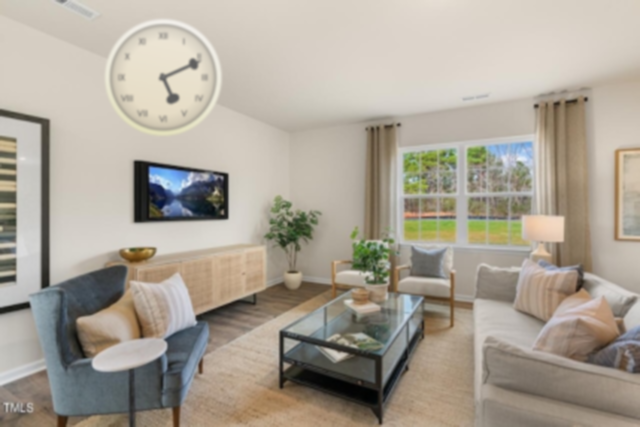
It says 5:11
